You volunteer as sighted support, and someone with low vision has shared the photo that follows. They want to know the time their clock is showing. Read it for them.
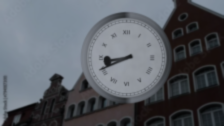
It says 8:41
